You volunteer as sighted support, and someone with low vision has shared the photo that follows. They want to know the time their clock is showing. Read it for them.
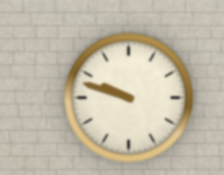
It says 9:48
